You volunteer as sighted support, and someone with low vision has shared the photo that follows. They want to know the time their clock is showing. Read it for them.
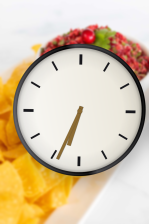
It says 6:34
